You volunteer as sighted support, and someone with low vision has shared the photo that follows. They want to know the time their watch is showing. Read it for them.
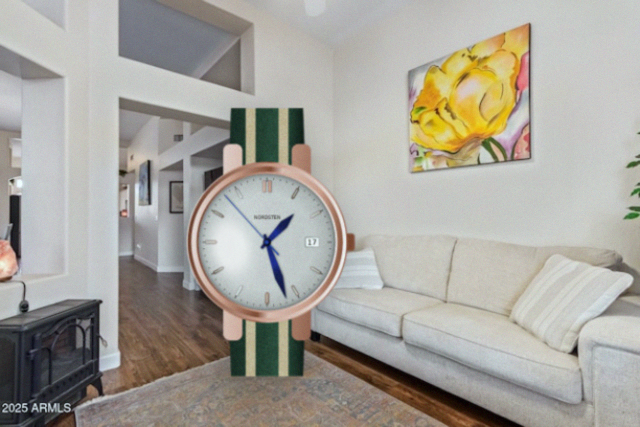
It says 1:26:53
